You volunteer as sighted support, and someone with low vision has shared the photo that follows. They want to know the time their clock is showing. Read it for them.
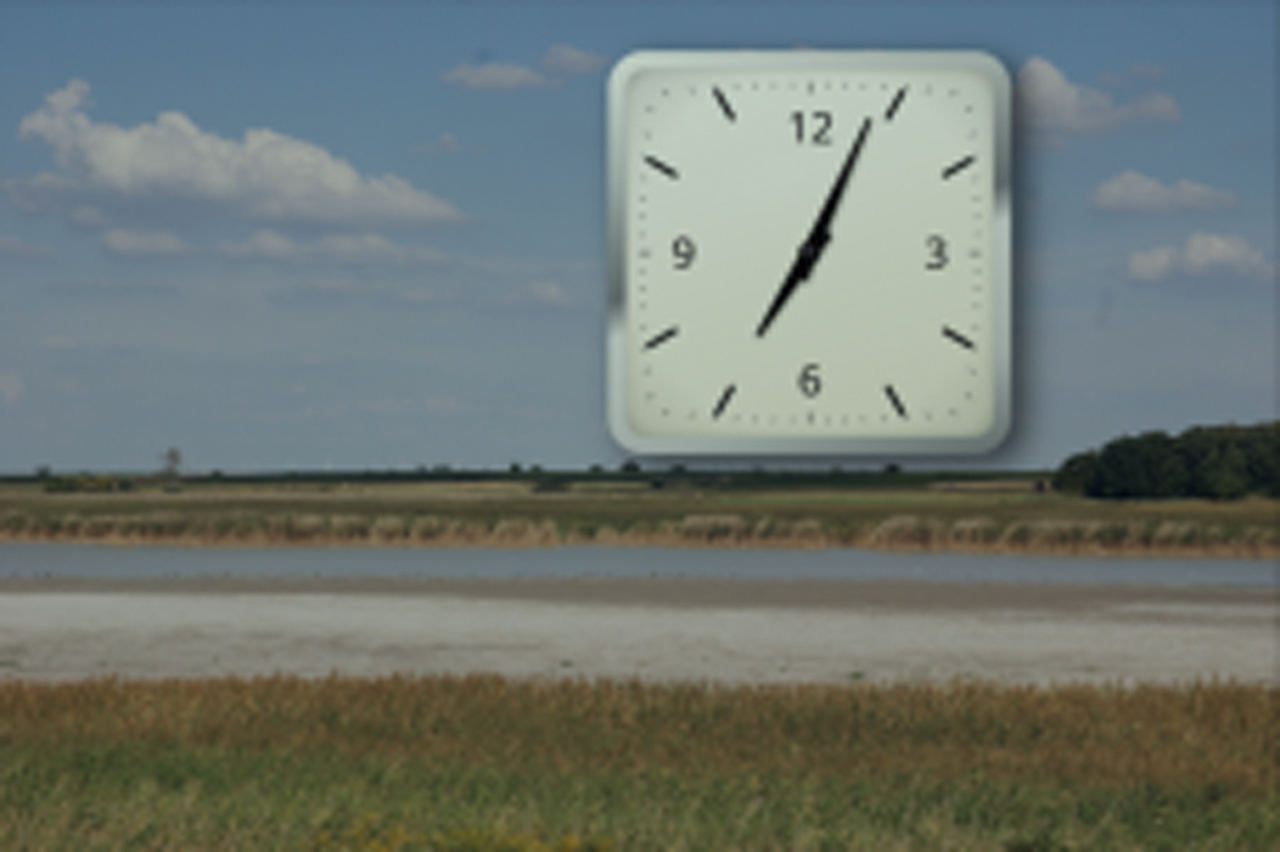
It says 7:04
